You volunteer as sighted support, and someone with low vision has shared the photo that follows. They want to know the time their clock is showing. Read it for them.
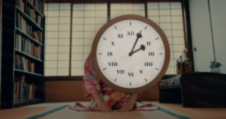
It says 2:04
